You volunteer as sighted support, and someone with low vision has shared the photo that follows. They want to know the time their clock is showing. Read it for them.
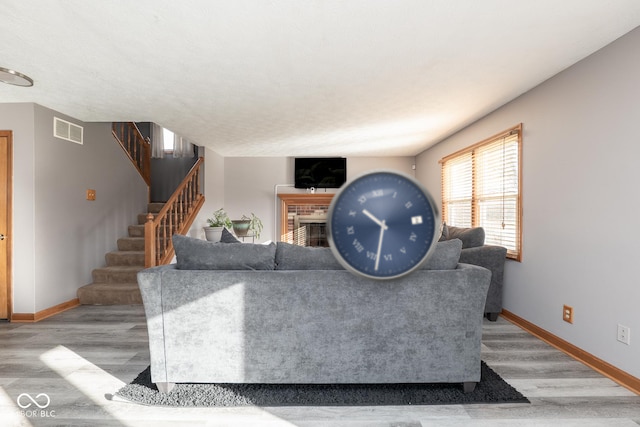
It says 10:33
